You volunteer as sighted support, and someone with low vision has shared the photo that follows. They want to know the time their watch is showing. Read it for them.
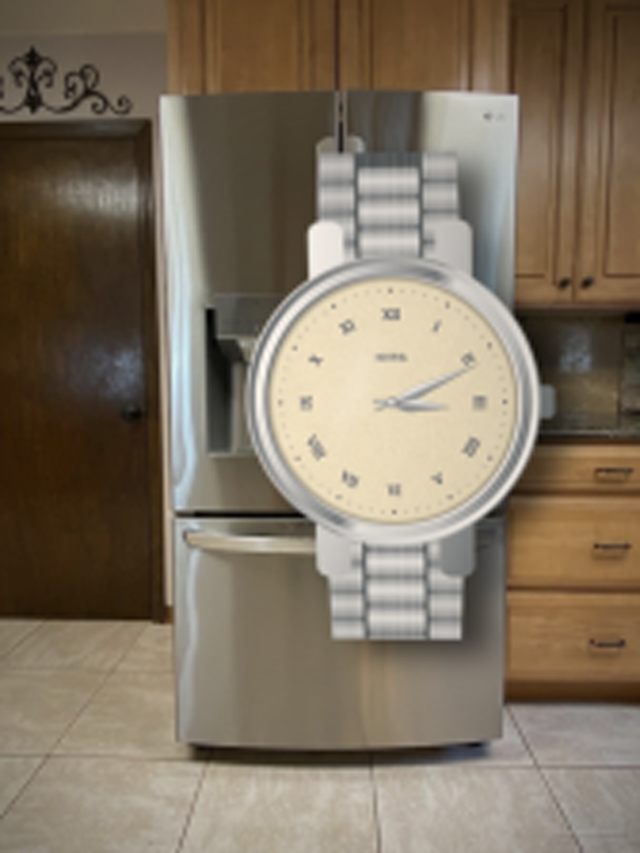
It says 3:11
